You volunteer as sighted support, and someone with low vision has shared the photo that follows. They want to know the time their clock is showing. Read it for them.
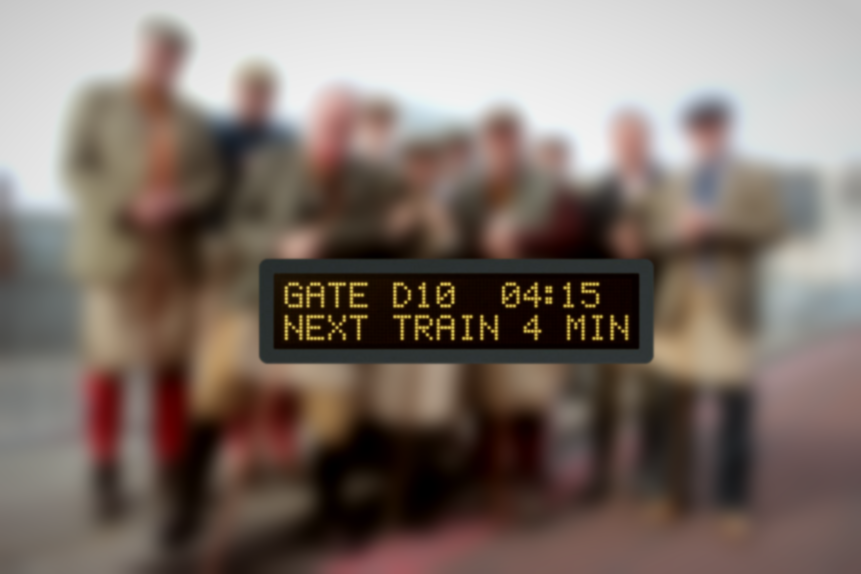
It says 4:15
